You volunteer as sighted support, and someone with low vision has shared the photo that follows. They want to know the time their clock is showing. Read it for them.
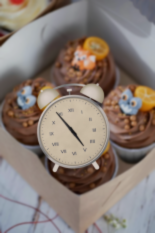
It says 4:54
